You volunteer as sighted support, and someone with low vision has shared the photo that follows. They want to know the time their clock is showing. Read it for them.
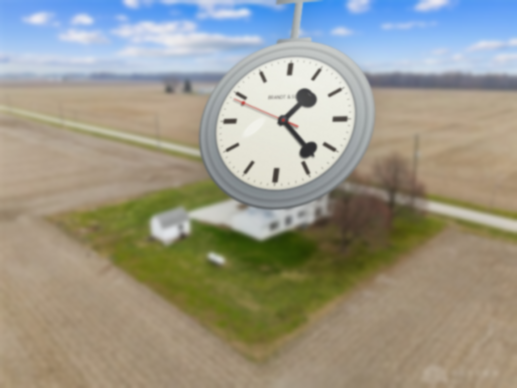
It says 1:22:49
